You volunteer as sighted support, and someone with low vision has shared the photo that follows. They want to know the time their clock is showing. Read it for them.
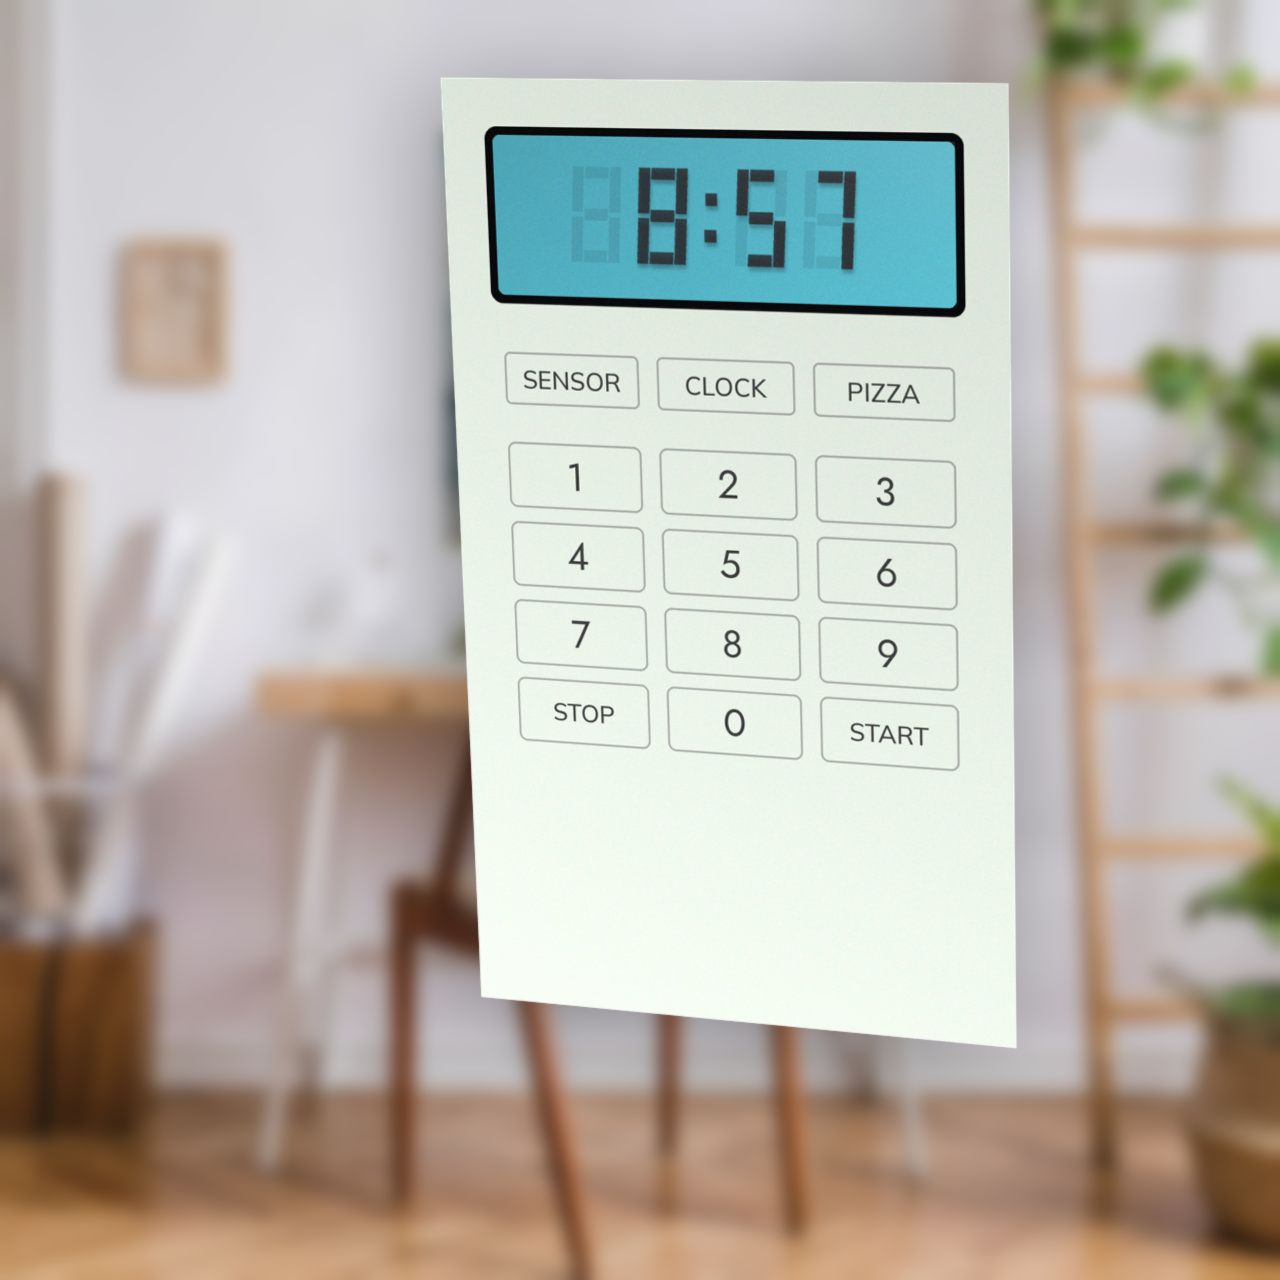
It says 8:57
